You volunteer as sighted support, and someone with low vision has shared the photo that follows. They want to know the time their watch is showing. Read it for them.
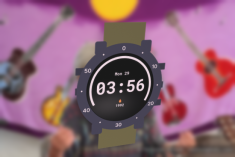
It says 3:56
